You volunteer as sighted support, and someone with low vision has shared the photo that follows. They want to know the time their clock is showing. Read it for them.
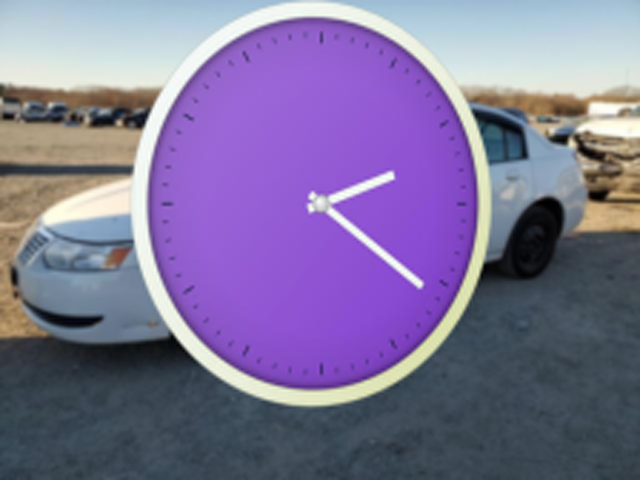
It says 2:21
